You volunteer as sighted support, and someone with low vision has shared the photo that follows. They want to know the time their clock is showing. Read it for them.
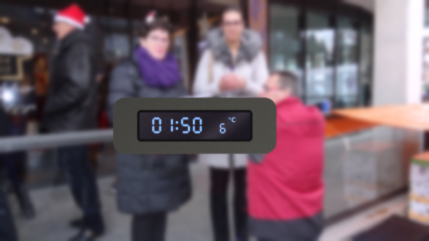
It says 1:50
